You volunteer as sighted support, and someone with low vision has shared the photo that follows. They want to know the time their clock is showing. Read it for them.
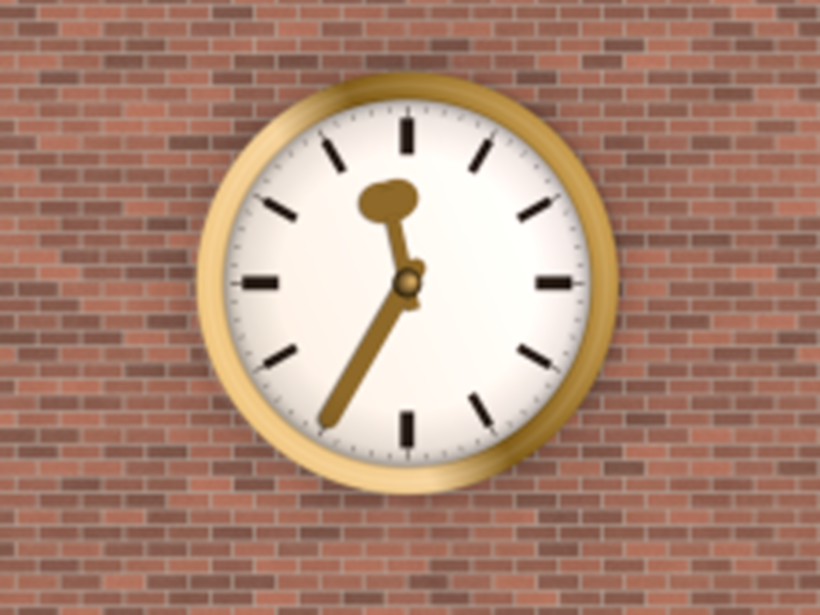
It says 11:35
